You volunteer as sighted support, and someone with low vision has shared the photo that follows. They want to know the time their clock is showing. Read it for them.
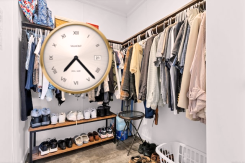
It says 7:23
